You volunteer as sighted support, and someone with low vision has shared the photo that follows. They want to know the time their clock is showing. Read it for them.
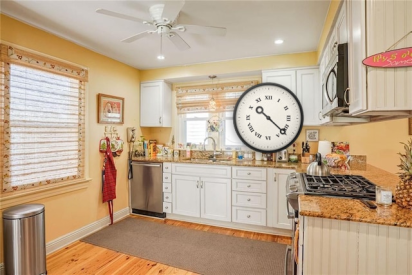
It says 10:22
